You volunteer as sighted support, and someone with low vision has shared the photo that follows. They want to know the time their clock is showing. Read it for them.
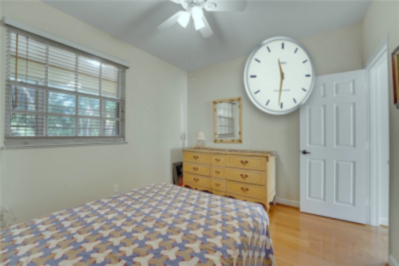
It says 11:31
